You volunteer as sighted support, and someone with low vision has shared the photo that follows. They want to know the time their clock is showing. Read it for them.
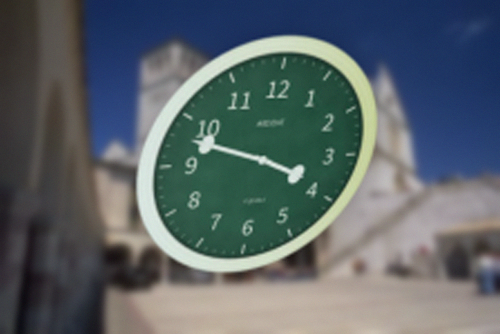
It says 3:48
